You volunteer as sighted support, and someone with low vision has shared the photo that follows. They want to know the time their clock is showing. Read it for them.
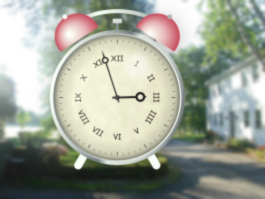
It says 2:57
